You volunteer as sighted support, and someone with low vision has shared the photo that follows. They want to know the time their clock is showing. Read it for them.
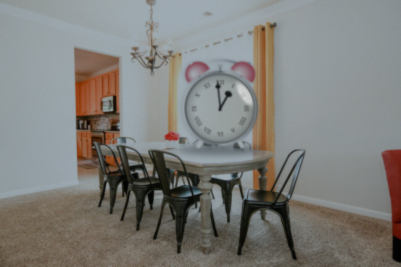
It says 12:59
